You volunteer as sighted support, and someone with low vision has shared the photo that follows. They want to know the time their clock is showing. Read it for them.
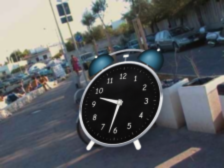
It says 9:32
